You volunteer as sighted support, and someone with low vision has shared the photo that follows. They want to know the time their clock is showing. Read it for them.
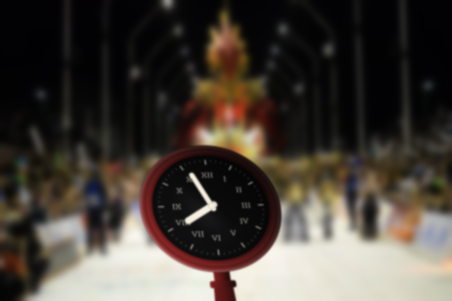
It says 7:56
